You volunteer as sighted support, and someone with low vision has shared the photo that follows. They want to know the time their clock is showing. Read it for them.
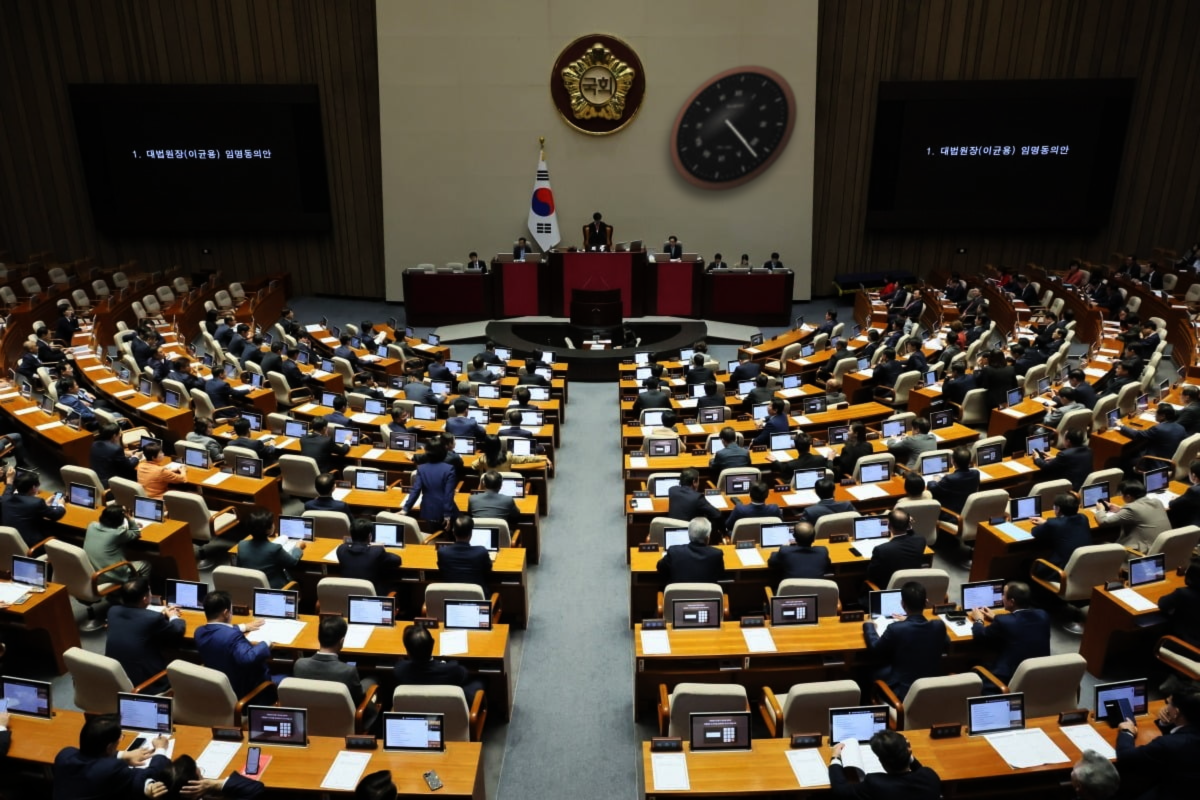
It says 4:22
